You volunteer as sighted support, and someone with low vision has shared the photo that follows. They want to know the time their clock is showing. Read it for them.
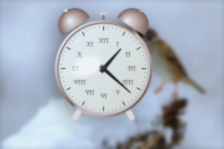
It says 1:22
